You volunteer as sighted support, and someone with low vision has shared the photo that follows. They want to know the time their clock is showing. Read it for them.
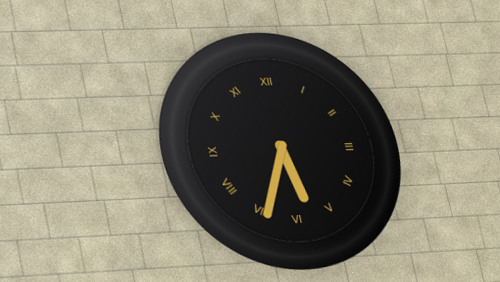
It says 5:34
